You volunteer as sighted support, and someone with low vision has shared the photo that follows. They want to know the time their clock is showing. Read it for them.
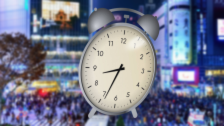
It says 8:34
